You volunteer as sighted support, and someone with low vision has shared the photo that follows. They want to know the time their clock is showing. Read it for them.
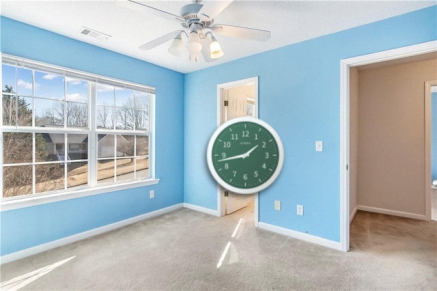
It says 1:43
